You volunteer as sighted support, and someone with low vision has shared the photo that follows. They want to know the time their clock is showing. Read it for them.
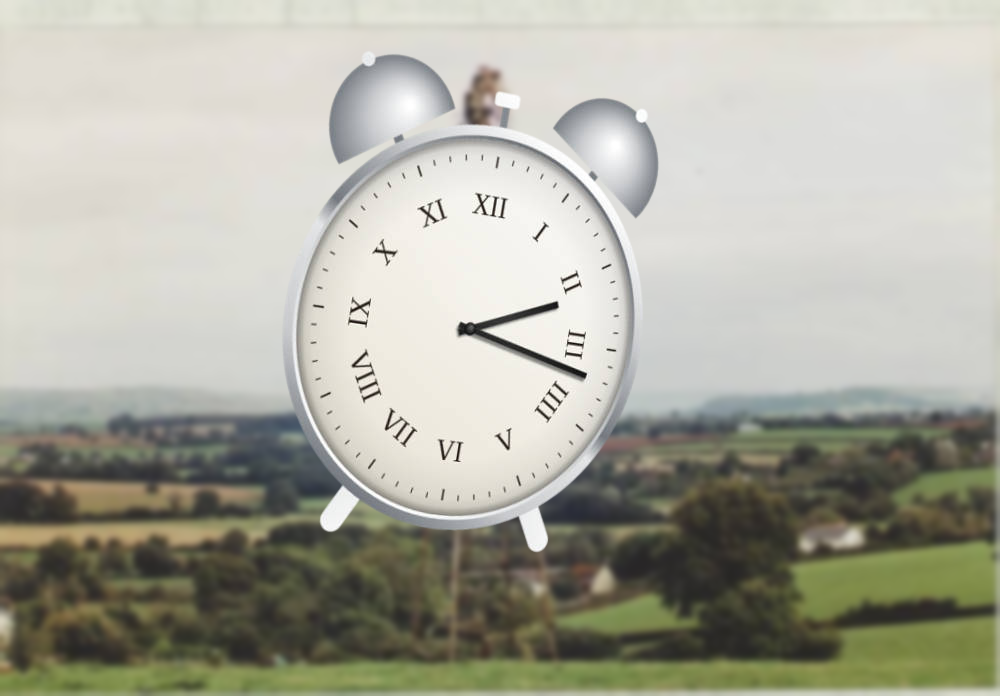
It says 2:17
